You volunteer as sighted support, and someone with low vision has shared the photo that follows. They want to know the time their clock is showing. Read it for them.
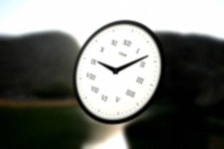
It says 9:08
